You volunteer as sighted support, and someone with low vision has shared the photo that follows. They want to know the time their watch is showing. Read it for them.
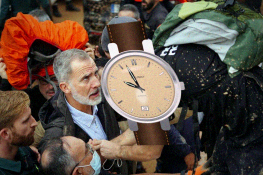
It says 9:57
